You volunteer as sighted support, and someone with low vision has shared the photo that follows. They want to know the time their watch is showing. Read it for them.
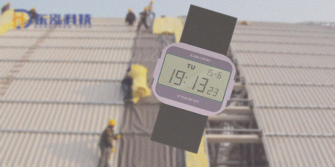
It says 19:13:23
